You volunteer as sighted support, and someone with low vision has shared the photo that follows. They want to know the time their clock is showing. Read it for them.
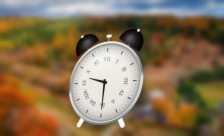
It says 9:30
